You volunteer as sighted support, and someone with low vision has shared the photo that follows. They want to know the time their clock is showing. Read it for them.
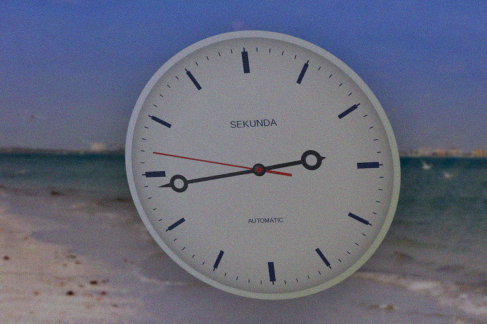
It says 2:43:47
